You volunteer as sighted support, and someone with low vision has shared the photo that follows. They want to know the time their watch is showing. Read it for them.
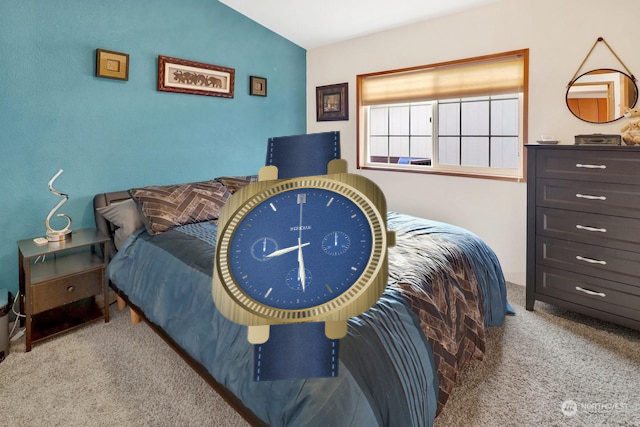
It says 8:29
